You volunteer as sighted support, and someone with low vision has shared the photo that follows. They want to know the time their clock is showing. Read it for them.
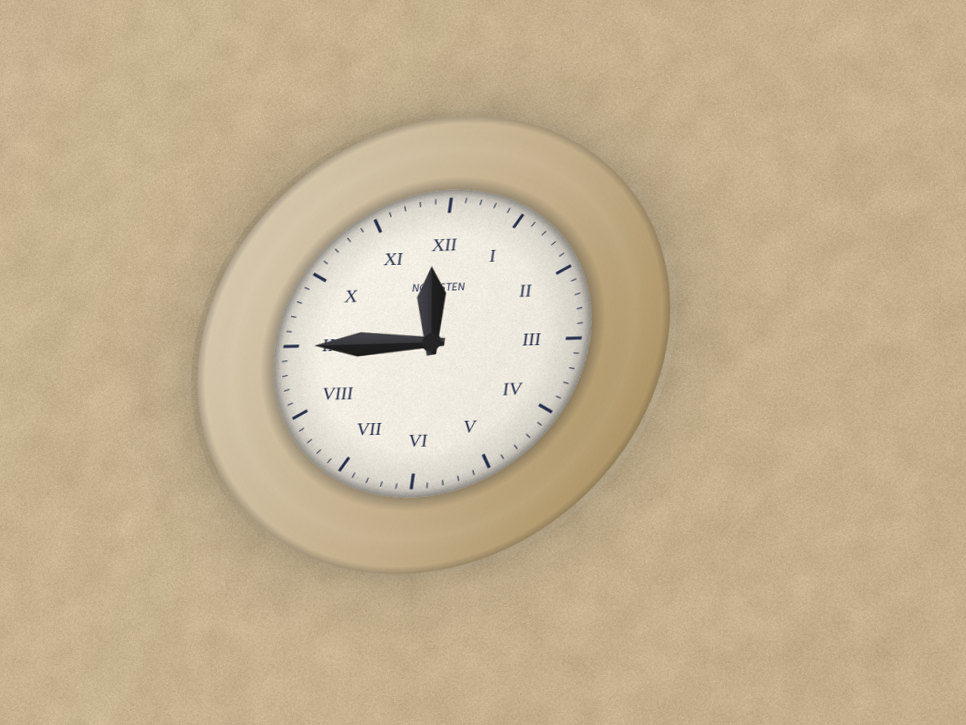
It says 11:45
